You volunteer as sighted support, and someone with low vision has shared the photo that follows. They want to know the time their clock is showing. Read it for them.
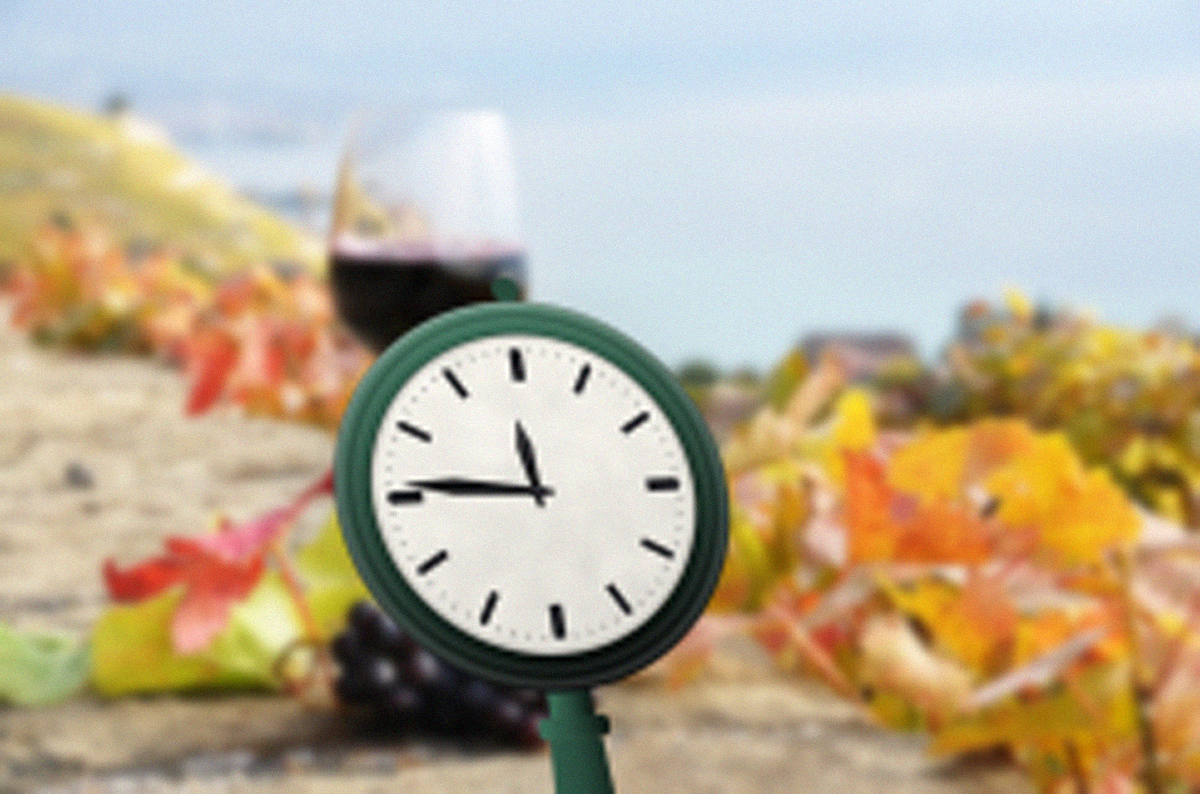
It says 11:46
